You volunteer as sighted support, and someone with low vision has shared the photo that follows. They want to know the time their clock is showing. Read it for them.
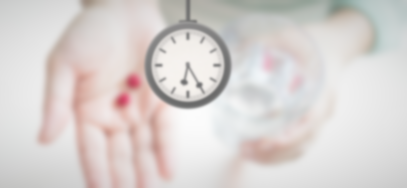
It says 6:25
